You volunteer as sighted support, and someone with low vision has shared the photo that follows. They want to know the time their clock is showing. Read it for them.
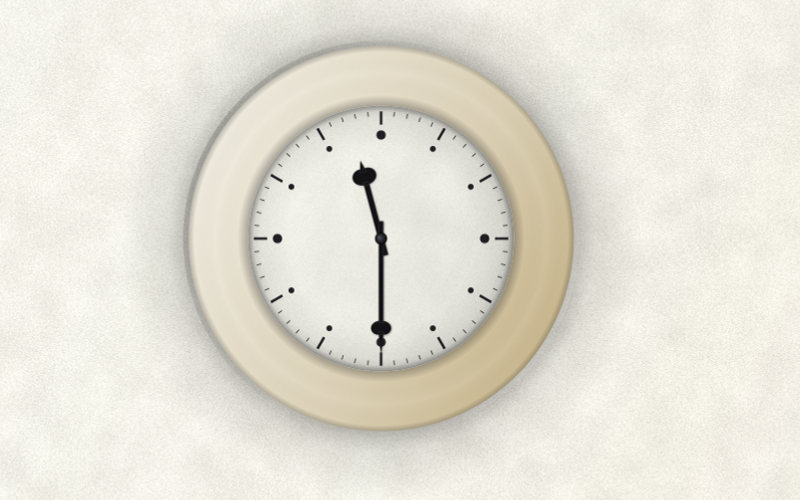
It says 11:30
